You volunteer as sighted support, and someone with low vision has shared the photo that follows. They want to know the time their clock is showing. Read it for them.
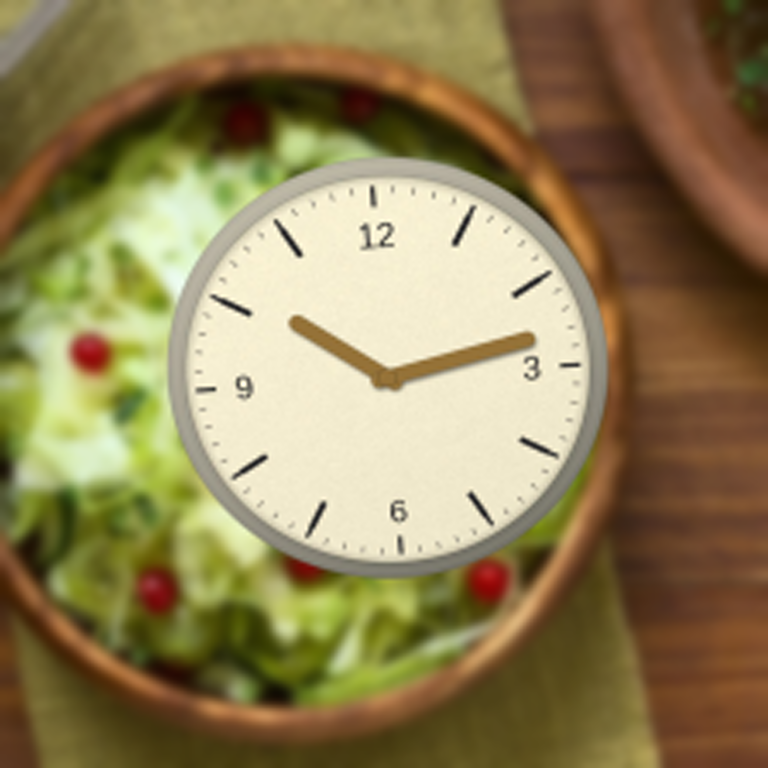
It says 10:13
